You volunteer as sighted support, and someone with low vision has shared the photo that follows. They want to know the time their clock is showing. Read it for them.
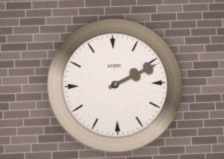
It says 2:11
